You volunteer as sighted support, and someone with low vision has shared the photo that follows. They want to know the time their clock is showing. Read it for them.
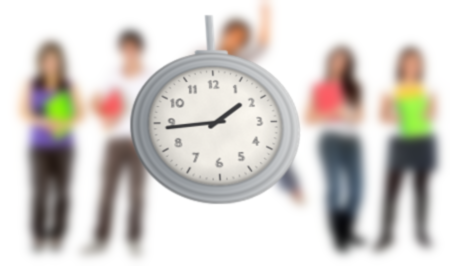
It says 1:44
